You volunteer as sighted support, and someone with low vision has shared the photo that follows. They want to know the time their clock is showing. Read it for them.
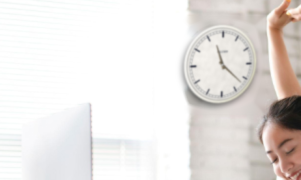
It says 11:22
